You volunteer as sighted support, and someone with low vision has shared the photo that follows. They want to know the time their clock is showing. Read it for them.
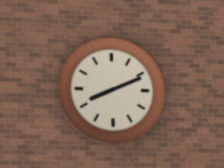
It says 8:11
